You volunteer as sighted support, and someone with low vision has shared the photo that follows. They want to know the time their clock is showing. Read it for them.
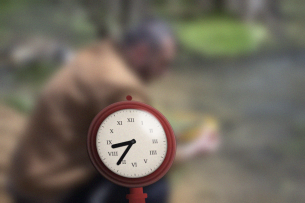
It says 8:36
